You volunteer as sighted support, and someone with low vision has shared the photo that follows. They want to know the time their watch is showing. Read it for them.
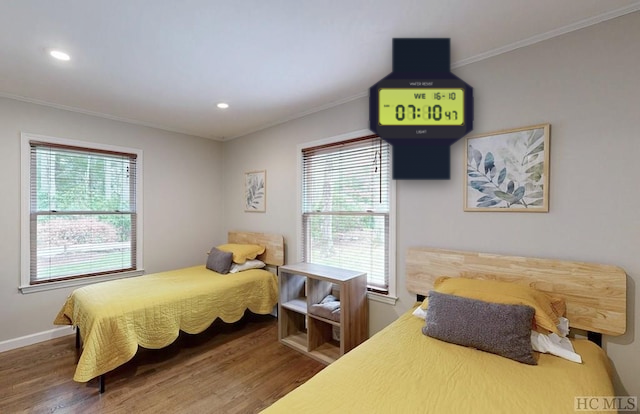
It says 7:10:47
